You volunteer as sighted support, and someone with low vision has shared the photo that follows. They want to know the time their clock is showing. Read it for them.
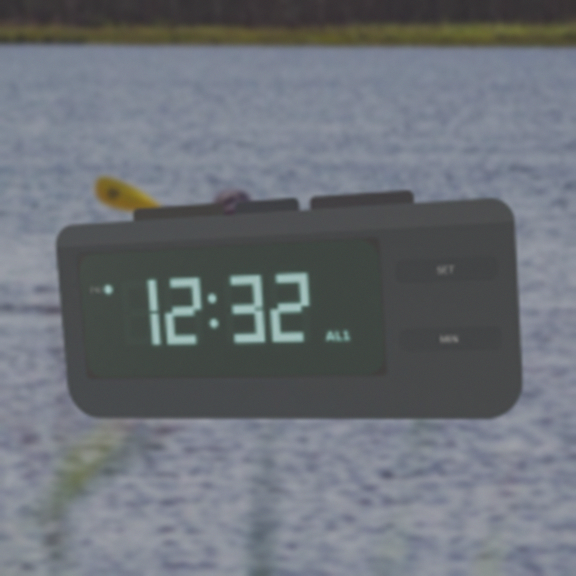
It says 12:32
